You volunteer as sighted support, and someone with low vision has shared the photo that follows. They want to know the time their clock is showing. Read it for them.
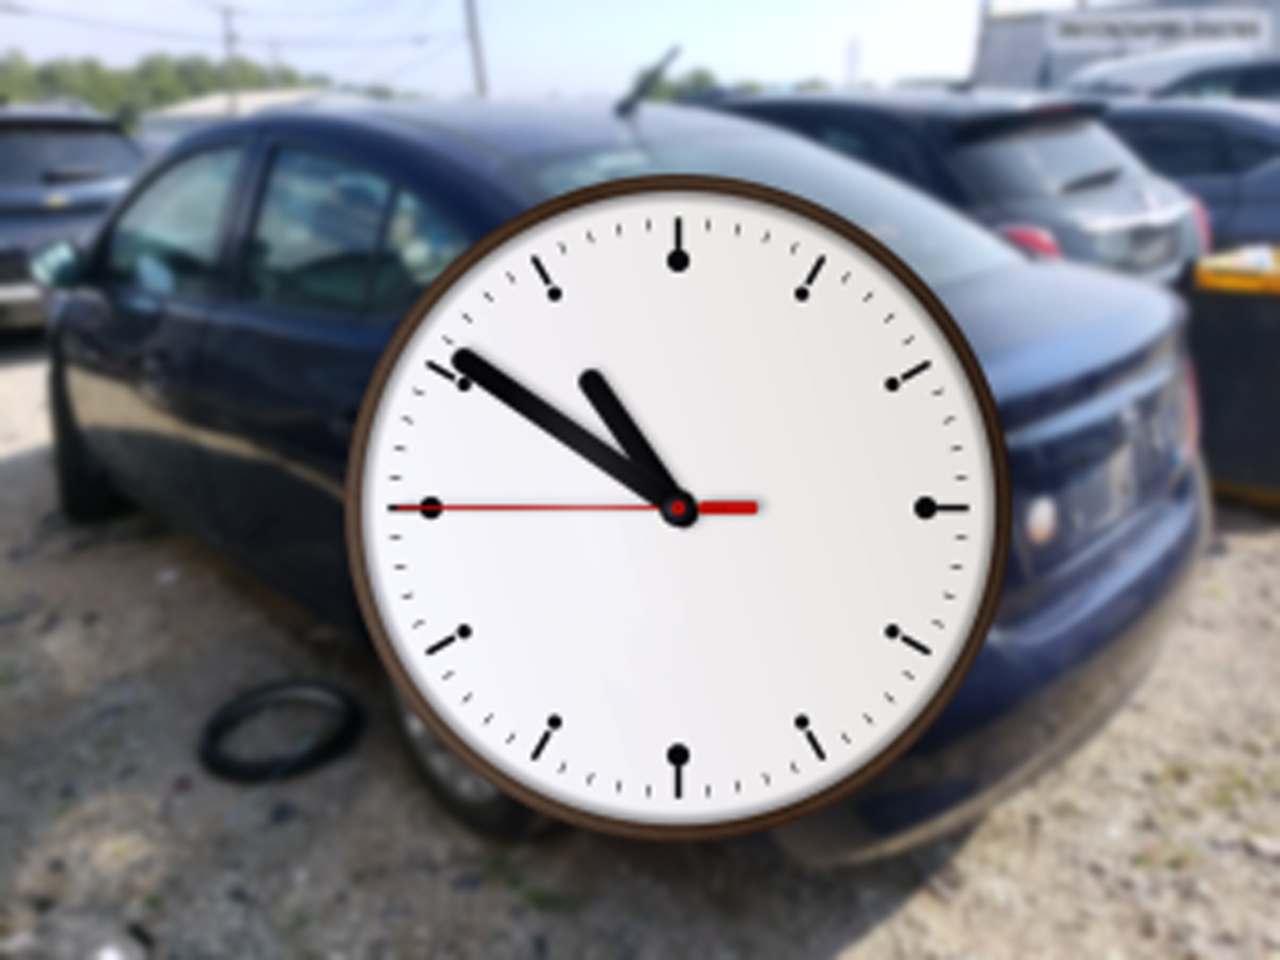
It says 10:50:45
